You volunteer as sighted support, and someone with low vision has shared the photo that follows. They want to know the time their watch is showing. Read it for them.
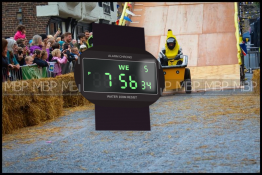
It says 7:56:34
